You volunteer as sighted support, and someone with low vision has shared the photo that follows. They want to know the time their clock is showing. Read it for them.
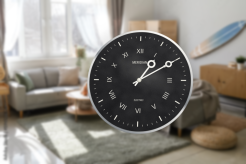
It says 1:10
